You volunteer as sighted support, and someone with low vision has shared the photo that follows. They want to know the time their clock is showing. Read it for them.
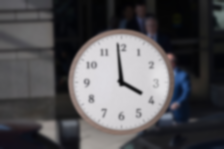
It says 3:59
